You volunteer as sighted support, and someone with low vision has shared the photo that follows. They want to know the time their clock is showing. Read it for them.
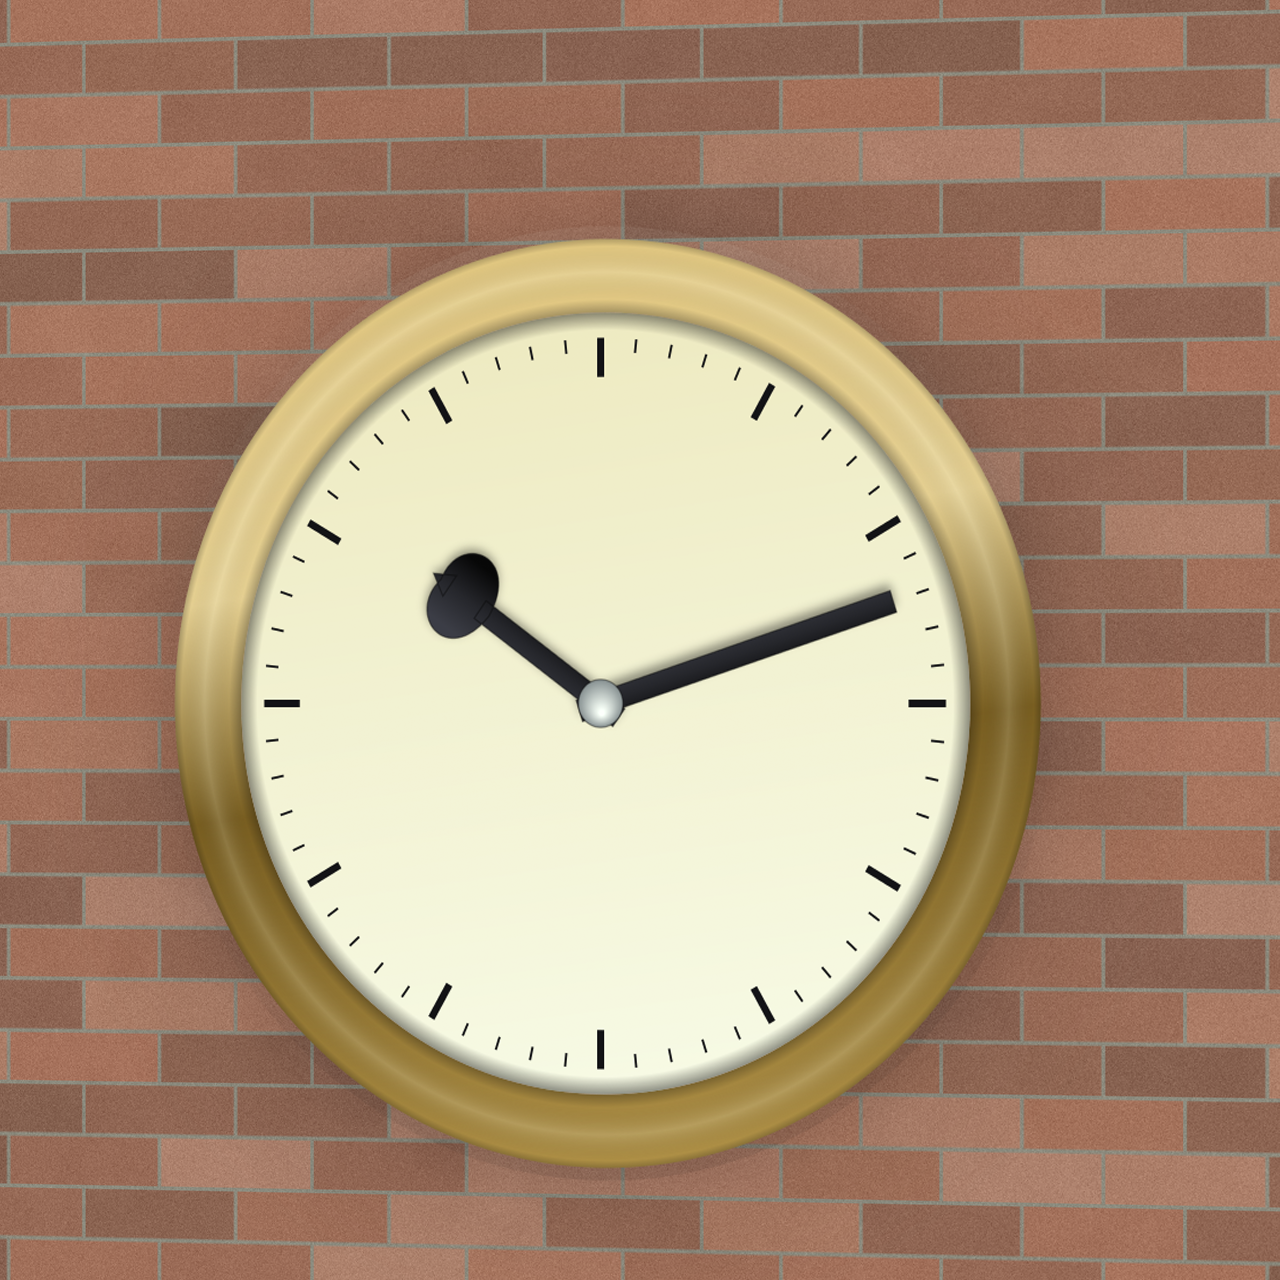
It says 10:12
